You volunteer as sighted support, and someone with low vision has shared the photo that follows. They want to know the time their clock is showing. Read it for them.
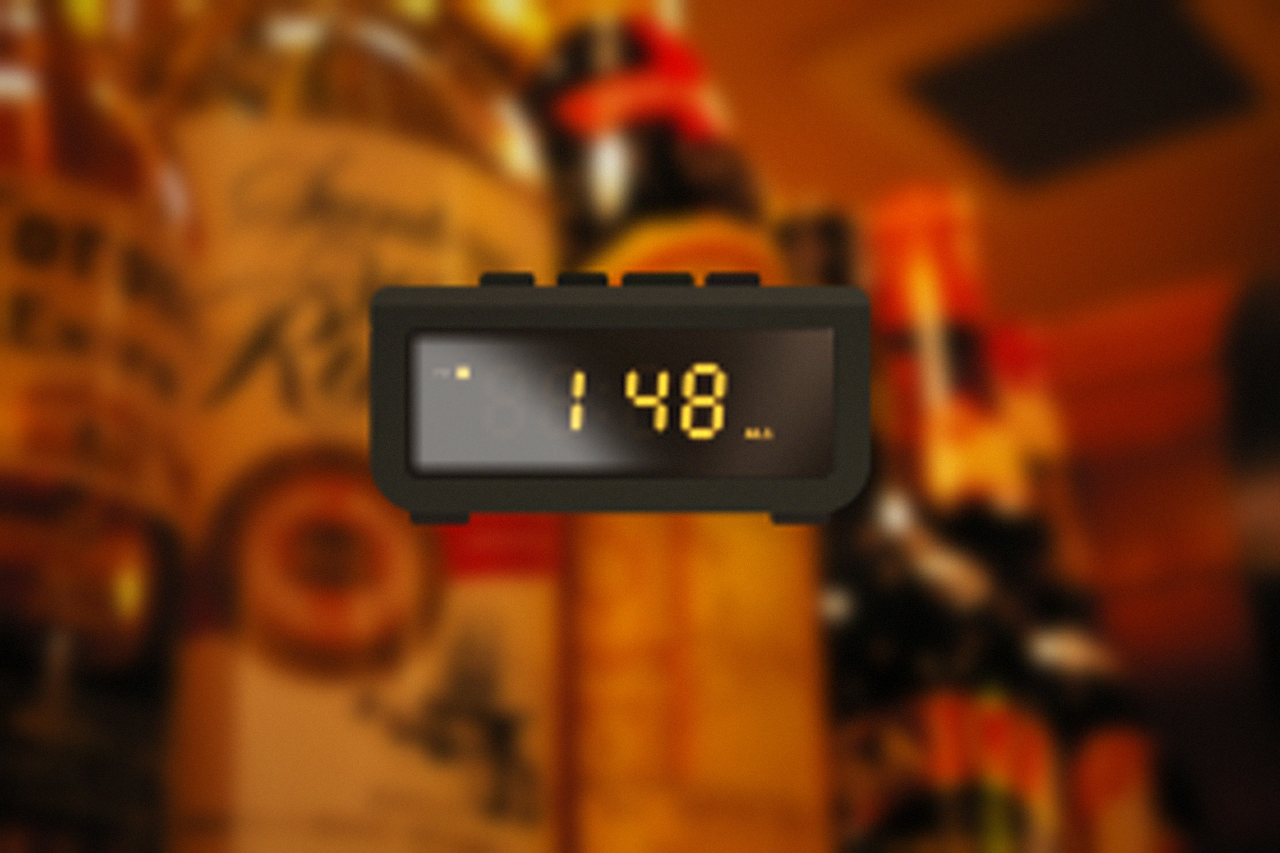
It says 1:48
